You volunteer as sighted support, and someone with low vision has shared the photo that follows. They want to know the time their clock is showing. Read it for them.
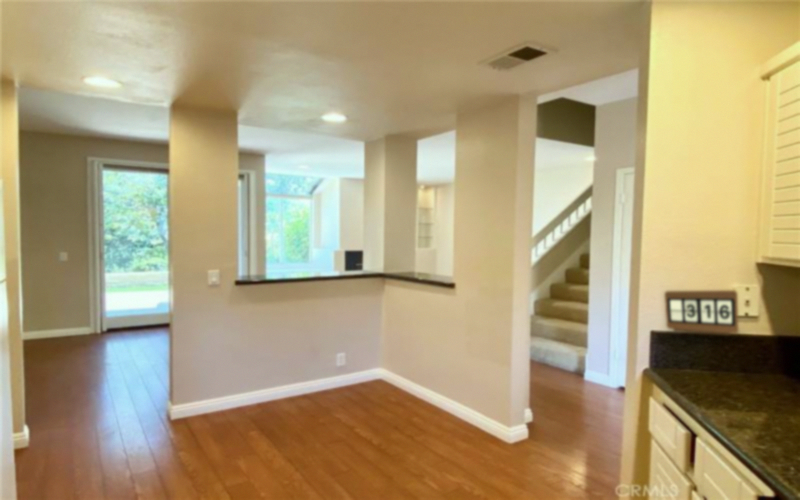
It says 3:16
